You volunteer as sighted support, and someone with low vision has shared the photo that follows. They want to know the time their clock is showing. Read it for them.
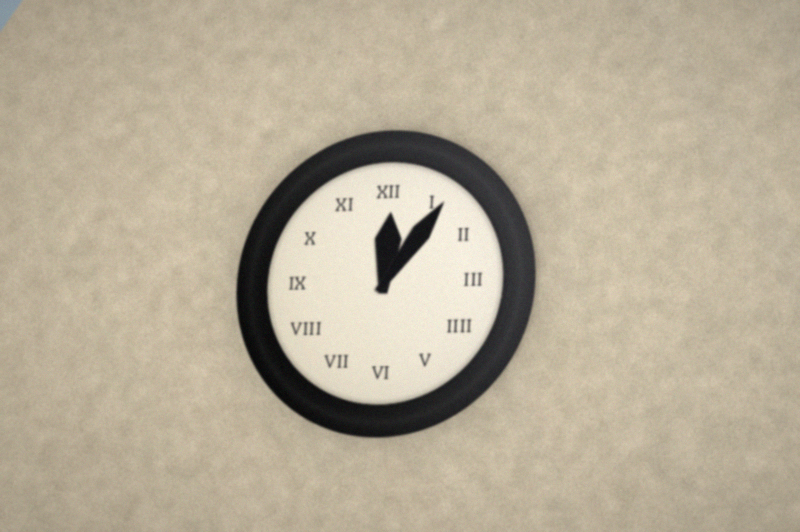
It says 12:06
